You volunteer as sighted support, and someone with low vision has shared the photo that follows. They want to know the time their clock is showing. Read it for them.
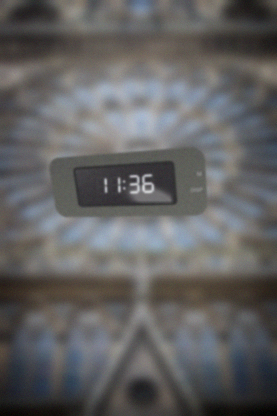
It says 11:36
